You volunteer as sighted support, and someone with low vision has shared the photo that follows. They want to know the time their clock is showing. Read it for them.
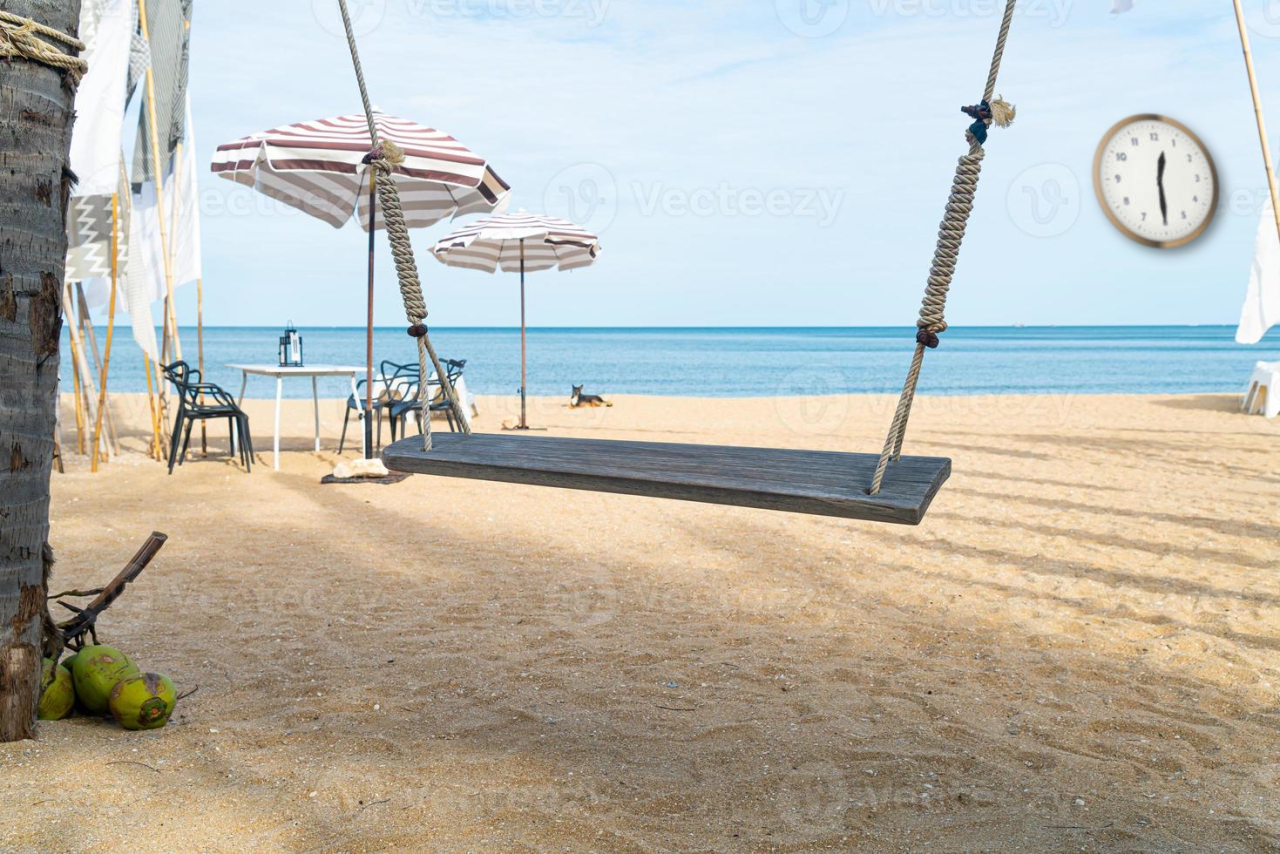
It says 12:30
